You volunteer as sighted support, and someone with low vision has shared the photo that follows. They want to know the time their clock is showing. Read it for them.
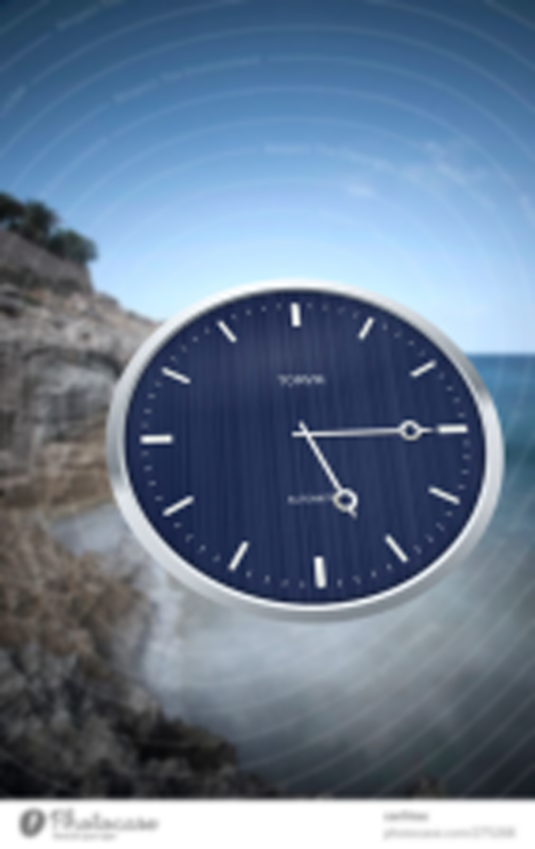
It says 5:15
